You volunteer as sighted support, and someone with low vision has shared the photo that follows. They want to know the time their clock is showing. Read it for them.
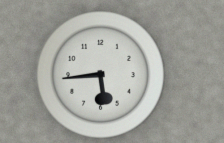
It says 5:44
